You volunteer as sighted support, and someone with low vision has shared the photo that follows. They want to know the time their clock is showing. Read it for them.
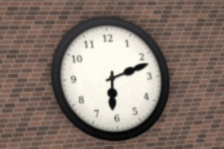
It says 6:12
